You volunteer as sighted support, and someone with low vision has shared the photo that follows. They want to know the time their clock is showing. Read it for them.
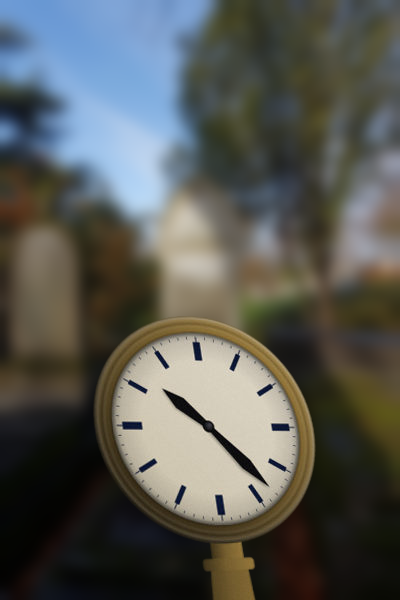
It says 10:23
